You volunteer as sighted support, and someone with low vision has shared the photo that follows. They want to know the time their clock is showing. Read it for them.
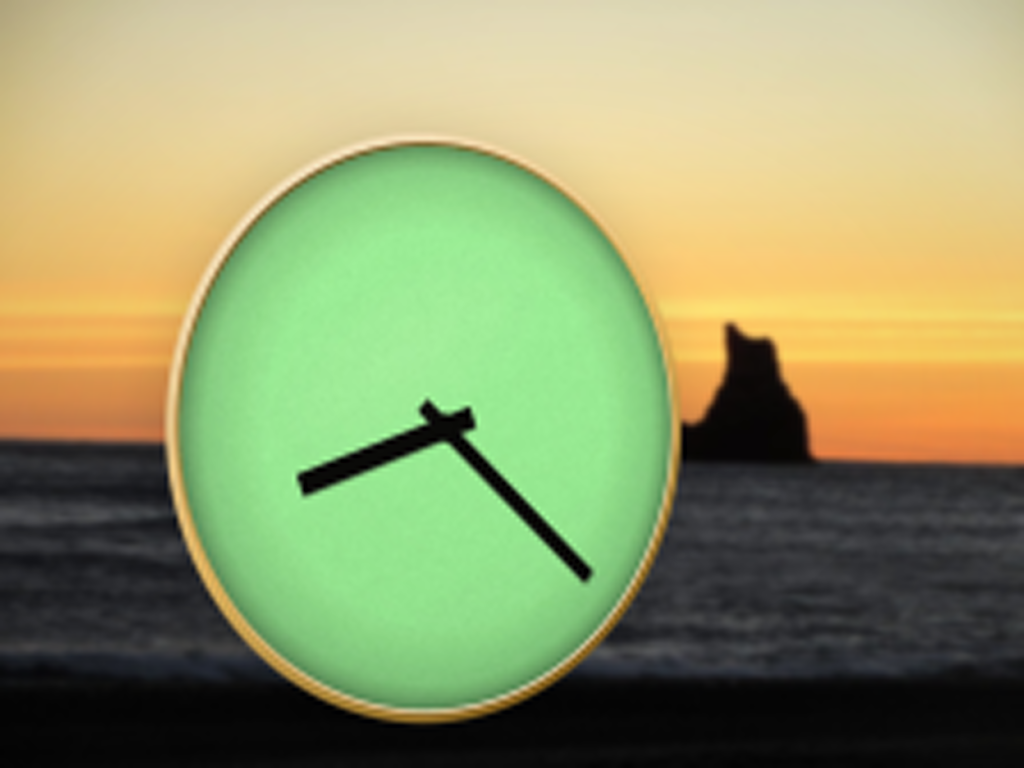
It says 8:22
